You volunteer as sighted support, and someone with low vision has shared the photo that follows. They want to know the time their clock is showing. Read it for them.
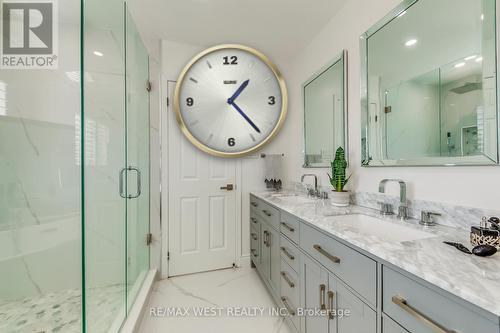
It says 1:23
